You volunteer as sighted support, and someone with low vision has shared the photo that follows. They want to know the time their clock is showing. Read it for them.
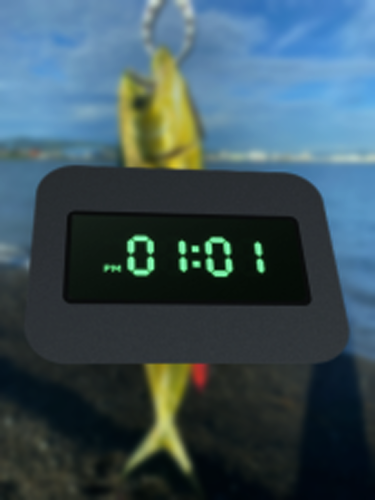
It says 1:01
